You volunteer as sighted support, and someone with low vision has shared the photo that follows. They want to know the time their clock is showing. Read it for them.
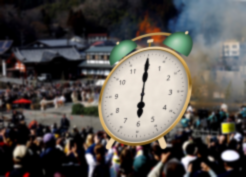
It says 6:00
